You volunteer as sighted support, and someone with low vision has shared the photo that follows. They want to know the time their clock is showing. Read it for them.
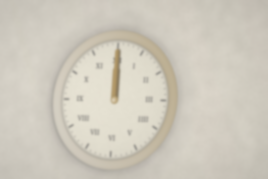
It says 12:00
